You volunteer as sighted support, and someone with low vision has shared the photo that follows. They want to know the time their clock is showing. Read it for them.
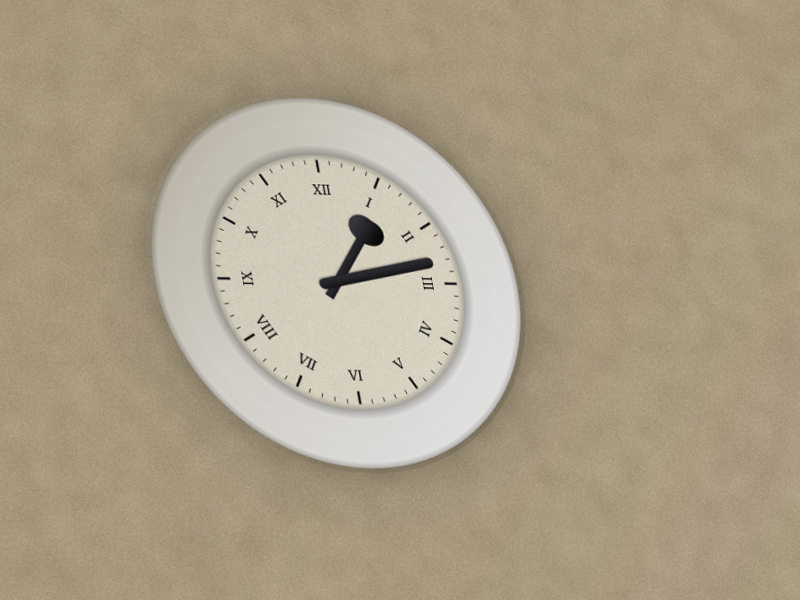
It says 1:13
